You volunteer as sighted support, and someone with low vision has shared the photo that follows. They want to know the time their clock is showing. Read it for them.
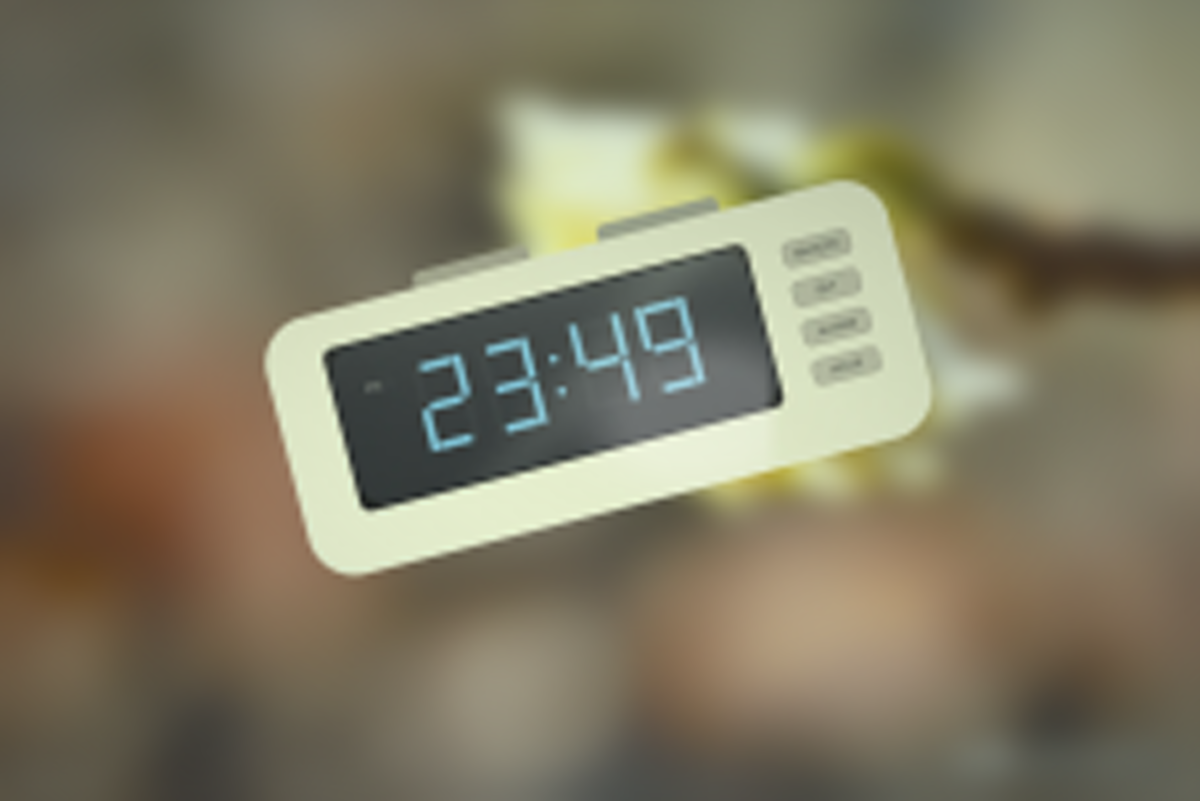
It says 23:49
